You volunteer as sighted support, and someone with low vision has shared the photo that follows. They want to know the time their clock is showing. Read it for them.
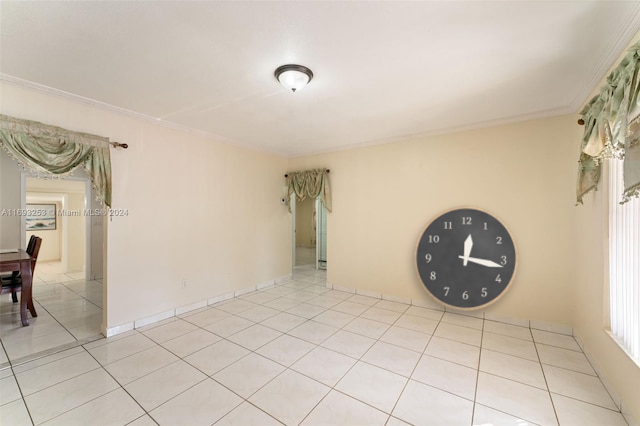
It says 12:17
